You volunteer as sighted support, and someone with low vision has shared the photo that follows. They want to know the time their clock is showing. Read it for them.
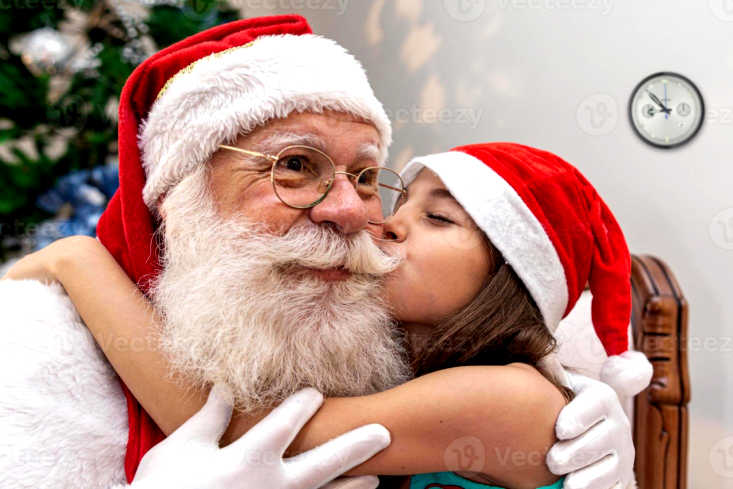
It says 8:53
